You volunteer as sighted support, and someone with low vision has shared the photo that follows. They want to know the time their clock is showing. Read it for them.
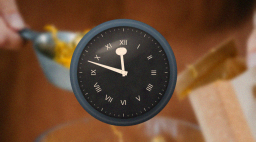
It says 11:48
